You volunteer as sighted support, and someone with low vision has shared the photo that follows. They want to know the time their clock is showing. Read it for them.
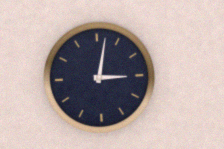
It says 3:02
